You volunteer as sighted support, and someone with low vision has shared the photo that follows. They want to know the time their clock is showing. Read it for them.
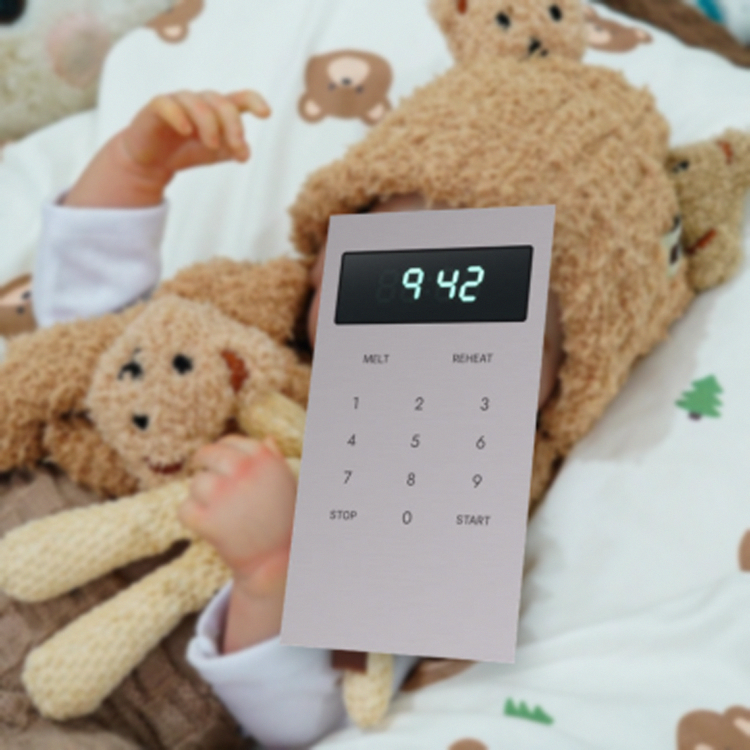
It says 9:42
